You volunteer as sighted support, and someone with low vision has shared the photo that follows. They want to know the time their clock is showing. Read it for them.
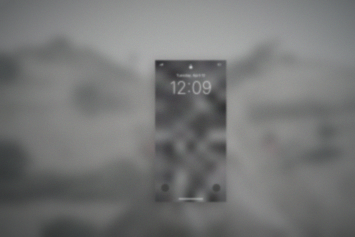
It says 12:09
